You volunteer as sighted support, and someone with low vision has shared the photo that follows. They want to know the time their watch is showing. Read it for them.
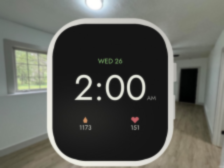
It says 2:00
